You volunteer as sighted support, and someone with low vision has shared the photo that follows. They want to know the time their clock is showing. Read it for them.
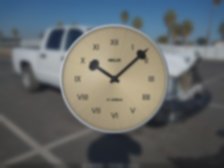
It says 10:08
